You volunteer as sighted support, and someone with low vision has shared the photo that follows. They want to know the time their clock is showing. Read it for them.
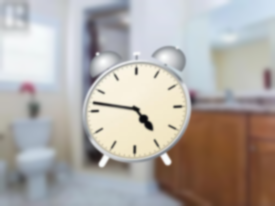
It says 4:47
